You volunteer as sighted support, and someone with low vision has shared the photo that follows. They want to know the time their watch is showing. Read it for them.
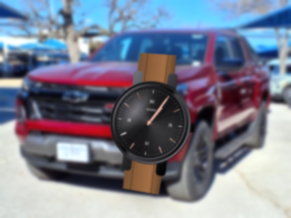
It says 1:05
